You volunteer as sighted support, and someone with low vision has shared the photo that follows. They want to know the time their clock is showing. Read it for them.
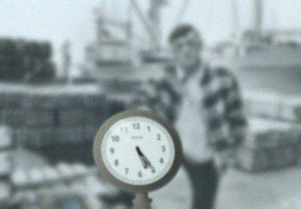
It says 5:25
